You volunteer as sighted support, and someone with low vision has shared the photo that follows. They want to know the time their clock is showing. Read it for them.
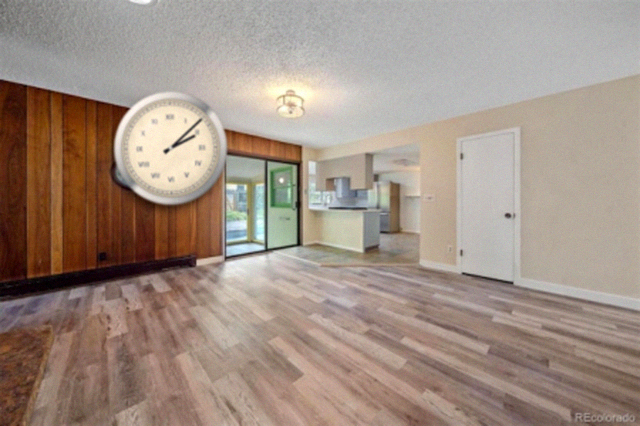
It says 2:08
